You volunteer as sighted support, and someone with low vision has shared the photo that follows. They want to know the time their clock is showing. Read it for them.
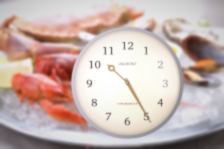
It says 10:25
